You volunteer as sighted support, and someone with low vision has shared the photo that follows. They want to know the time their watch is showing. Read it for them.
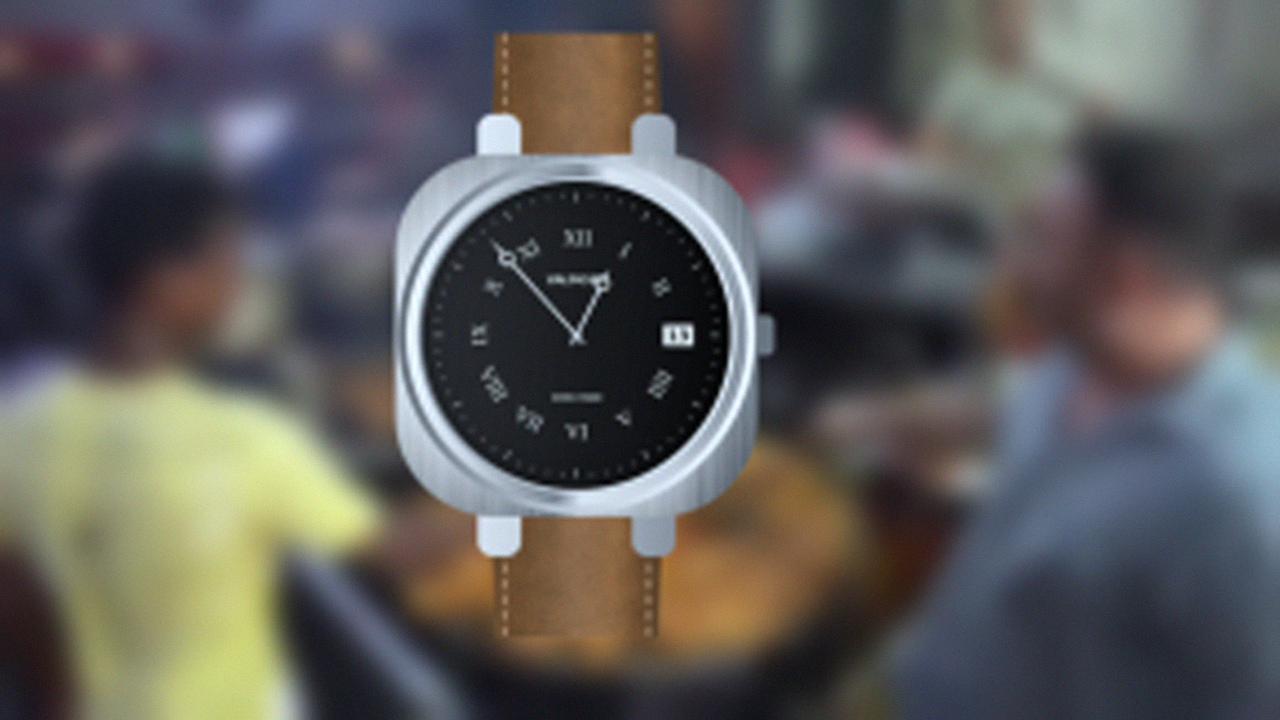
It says 12:53
